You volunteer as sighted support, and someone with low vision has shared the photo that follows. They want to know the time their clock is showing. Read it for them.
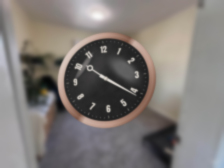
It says 10:21
